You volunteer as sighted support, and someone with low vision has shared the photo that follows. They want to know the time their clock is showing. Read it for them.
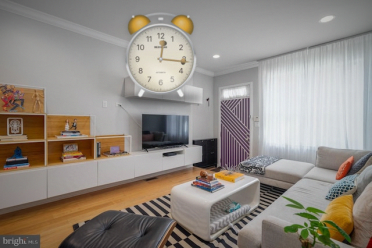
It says 12:16
